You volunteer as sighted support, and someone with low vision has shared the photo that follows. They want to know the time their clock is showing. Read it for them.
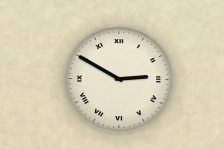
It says 2:50
